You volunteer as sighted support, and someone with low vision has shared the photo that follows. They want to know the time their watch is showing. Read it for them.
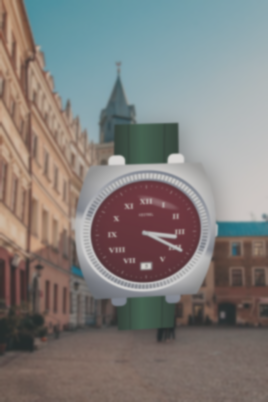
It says 3:20
